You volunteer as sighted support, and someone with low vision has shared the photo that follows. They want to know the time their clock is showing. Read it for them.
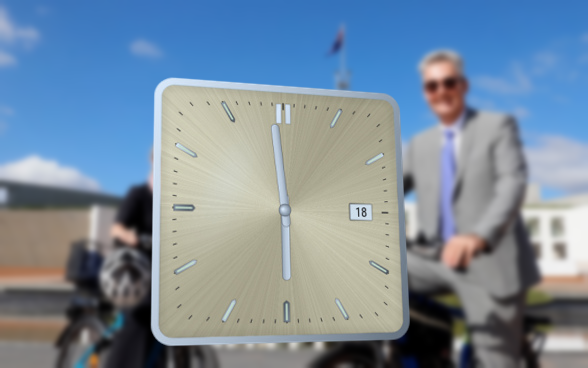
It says 5:59
